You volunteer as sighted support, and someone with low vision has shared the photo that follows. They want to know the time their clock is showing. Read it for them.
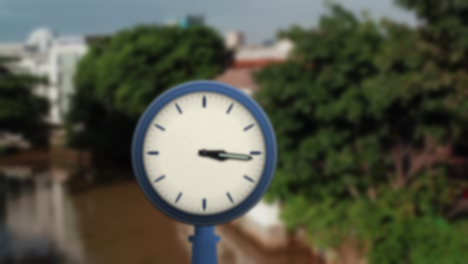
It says 3:16
